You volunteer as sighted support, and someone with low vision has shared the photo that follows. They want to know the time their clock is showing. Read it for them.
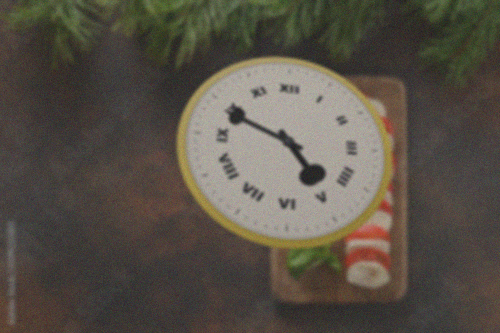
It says 4:49
